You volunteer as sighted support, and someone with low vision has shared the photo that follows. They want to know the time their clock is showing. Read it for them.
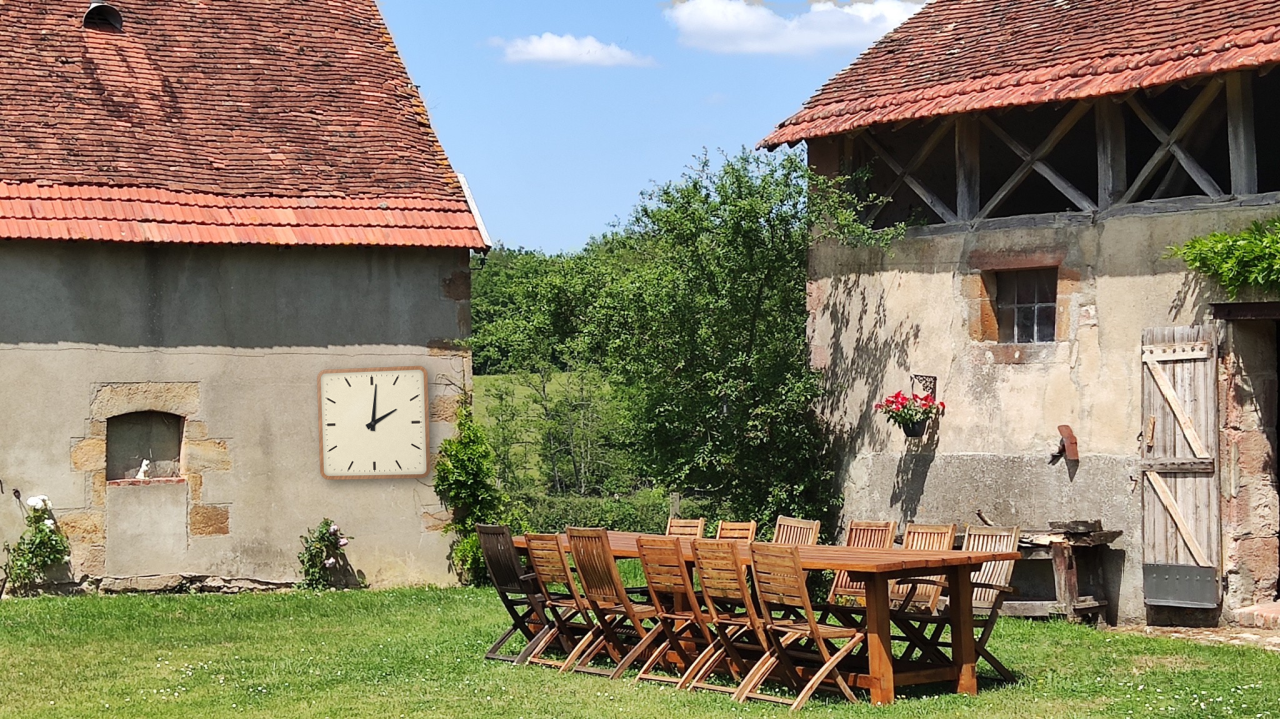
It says 2:01
